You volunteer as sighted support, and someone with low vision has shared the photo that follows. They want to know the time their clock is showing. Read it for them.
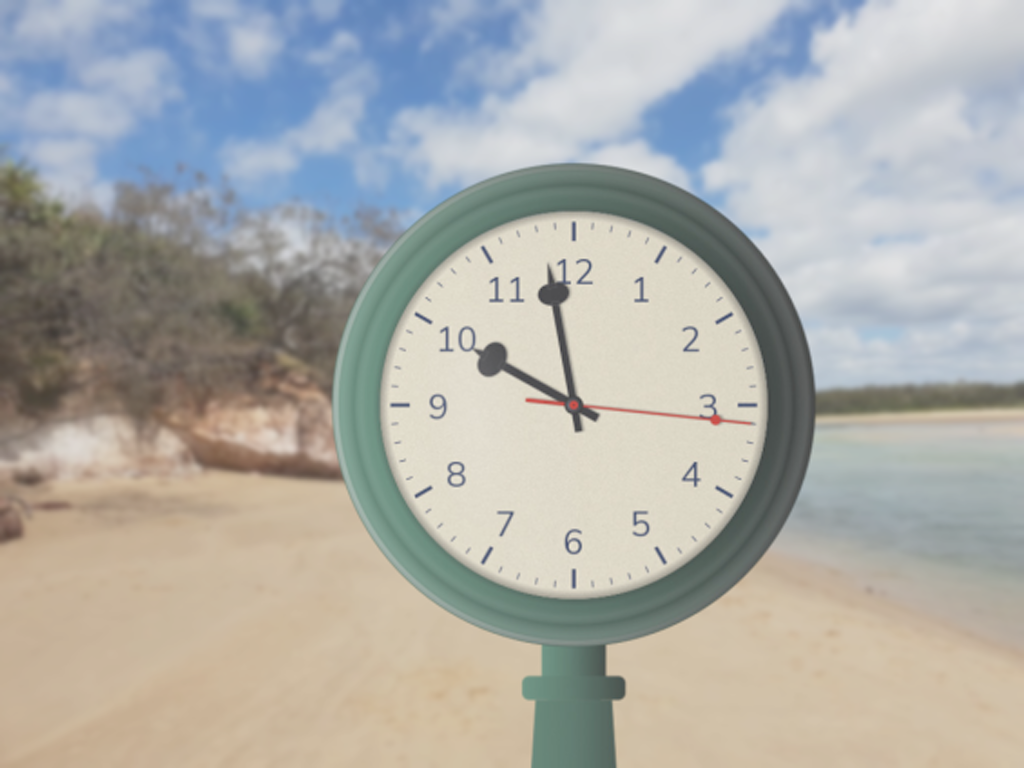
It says 9:58:16
